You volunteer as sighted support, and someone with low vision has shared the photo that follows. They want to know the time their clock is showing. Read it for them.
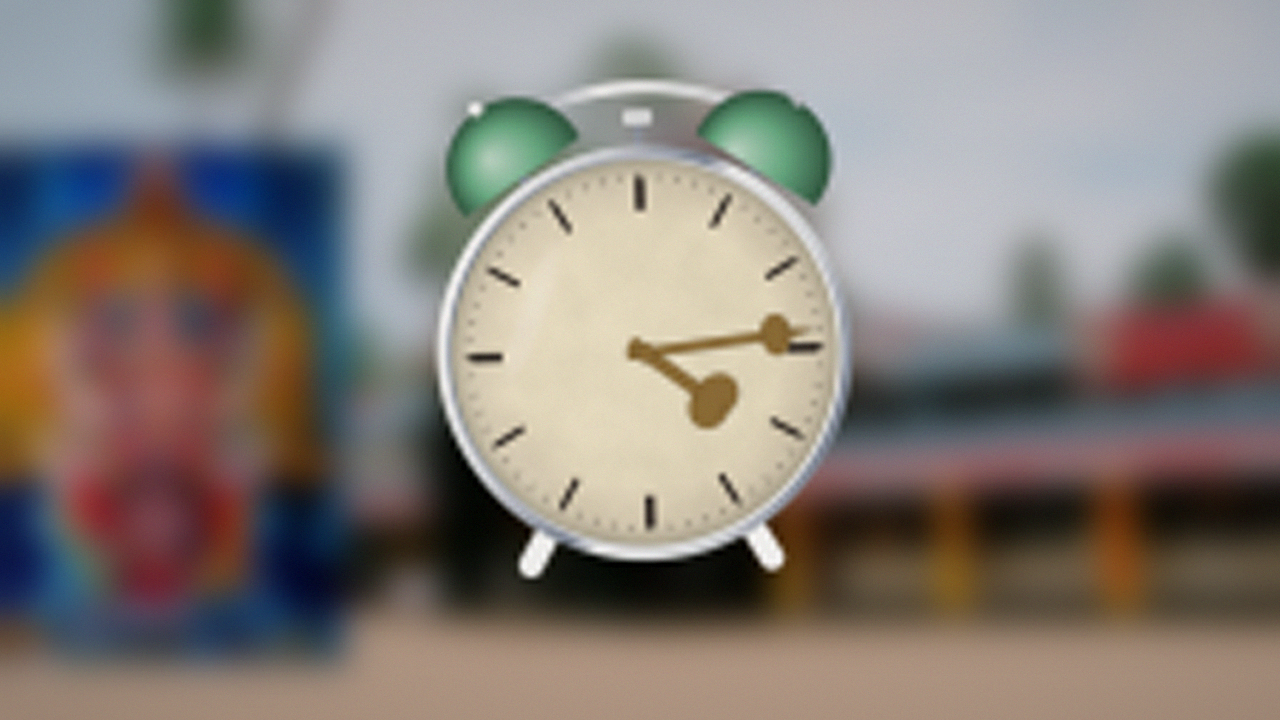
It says 4:14
